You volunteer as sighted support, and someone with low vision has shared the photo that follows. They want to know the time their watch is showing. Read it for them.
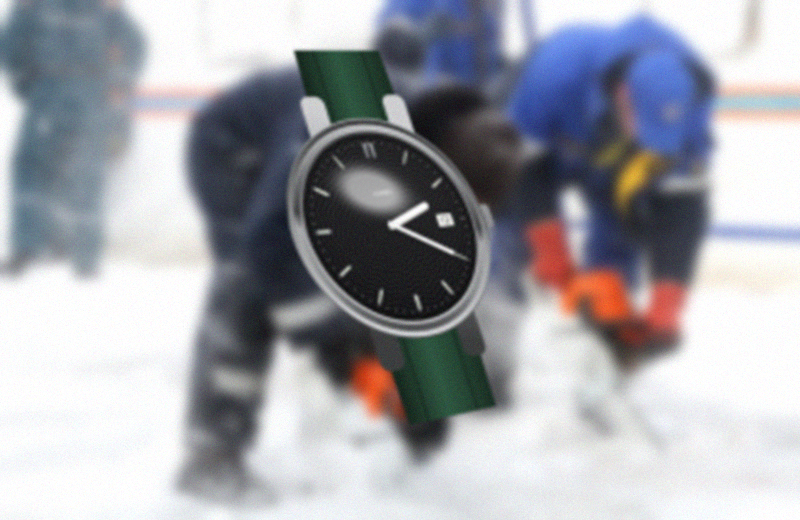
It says 2:20
